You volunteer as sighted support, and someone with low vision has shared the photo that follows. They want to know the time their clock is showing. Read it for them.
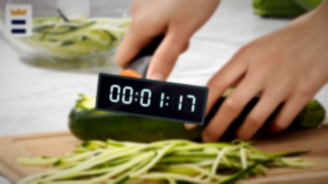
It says 0:01:17
